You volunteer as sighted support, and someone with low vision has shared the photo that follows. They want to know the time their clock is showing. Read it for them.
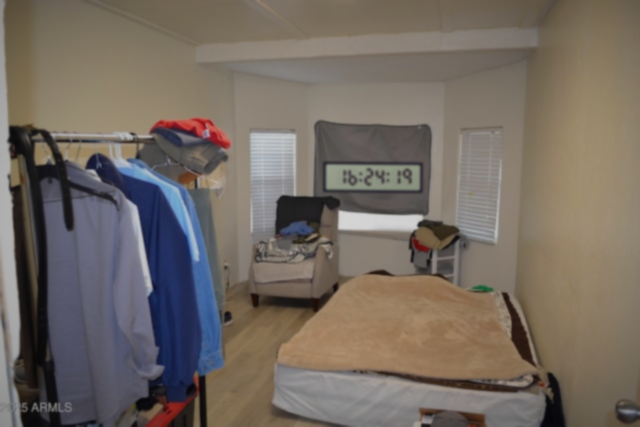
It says 16:24:19
